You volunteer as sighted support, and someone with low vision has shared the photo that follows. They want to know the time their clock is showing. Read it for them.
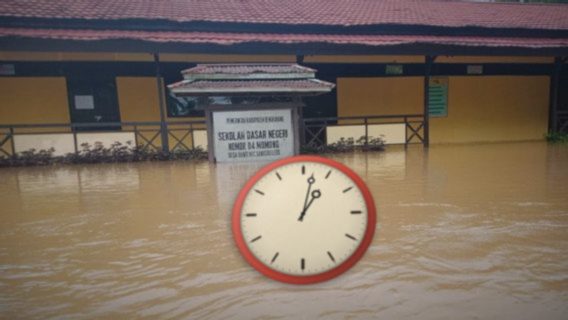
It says 1:02
